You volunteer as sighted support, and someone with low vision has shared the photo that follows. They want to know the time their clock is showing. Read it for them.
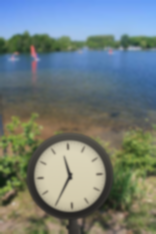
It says 11:35
